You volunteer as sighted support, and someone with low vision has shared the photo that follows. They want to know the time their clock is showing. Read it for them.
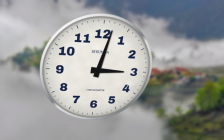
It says 3:02
